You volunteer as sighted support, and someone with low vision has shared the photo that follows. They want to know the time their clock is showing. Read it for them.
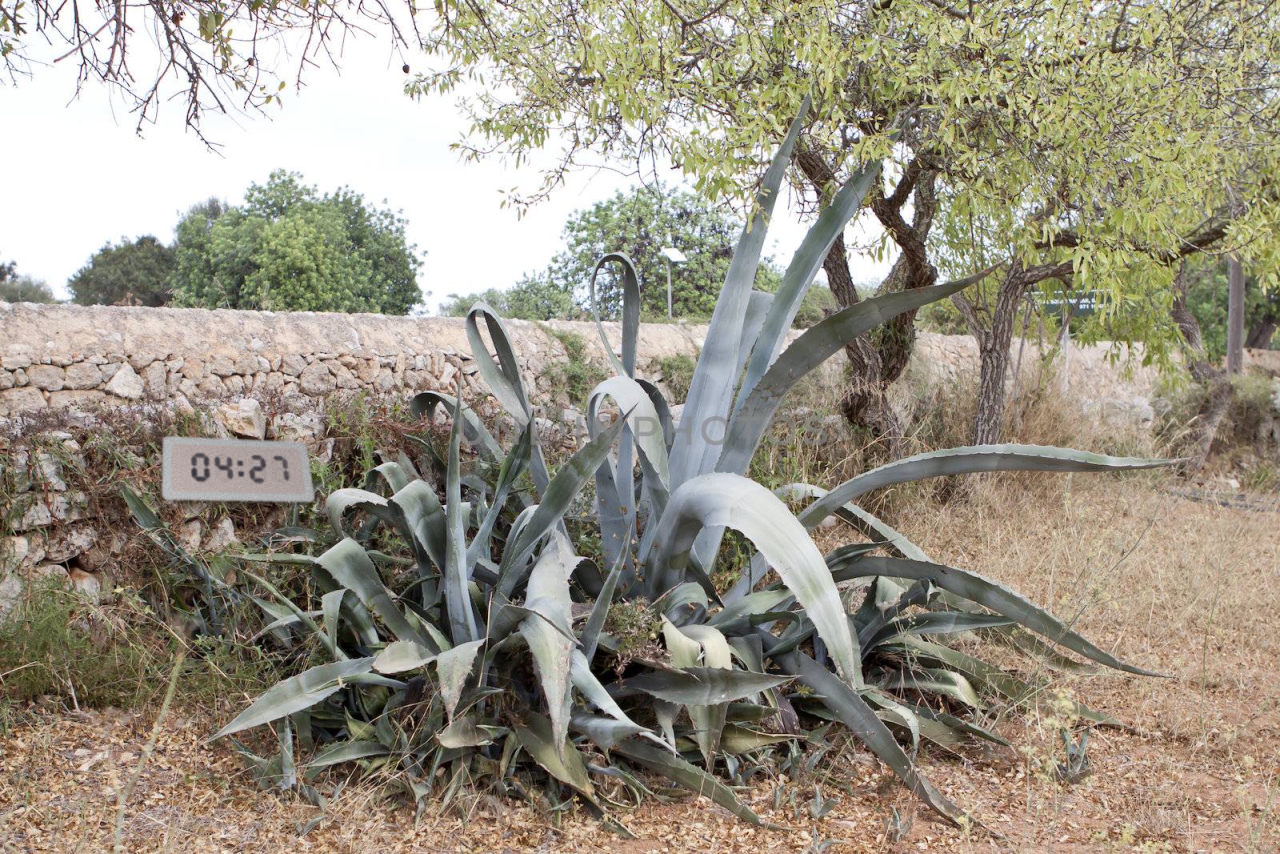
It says 4:27
